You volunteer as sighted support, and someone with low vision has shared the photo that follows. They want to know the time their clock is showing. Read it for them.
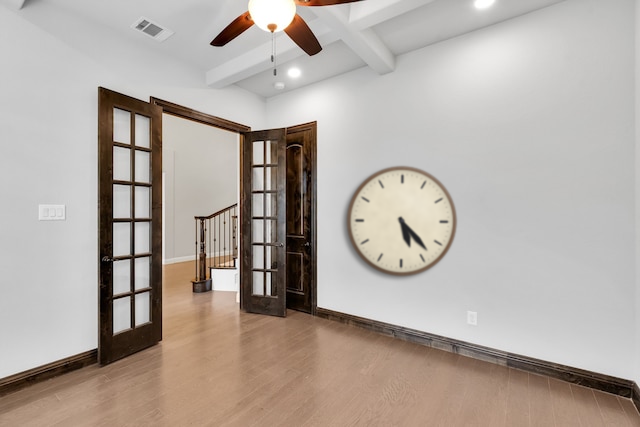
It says 5:23
